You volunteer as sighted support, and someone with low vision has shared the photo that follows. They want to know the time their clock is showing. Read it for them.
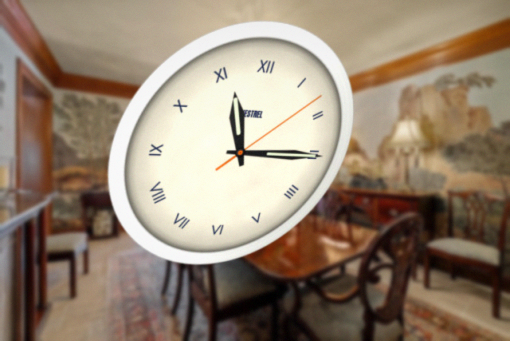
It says 11:15:08
